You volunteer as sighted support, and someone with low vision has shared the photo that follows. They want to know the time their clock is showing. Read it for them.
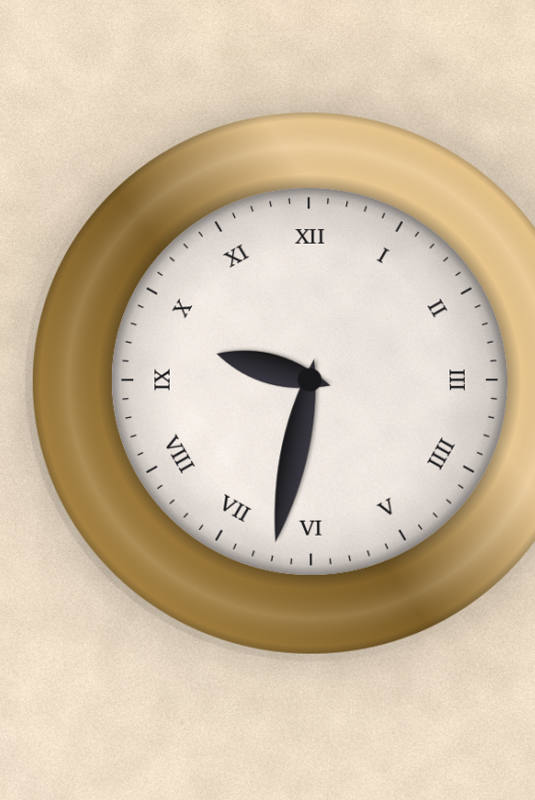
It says 9:32
